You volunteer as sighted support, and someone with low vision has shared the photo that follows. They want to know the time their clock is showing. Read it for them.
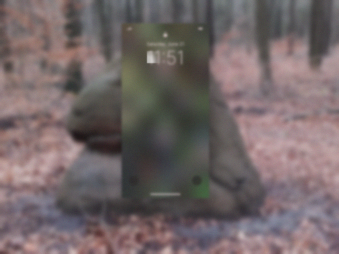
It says 11:51
